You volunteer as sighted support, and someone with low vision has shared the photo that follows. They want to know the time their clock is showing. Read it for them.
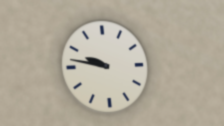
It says 9:47
